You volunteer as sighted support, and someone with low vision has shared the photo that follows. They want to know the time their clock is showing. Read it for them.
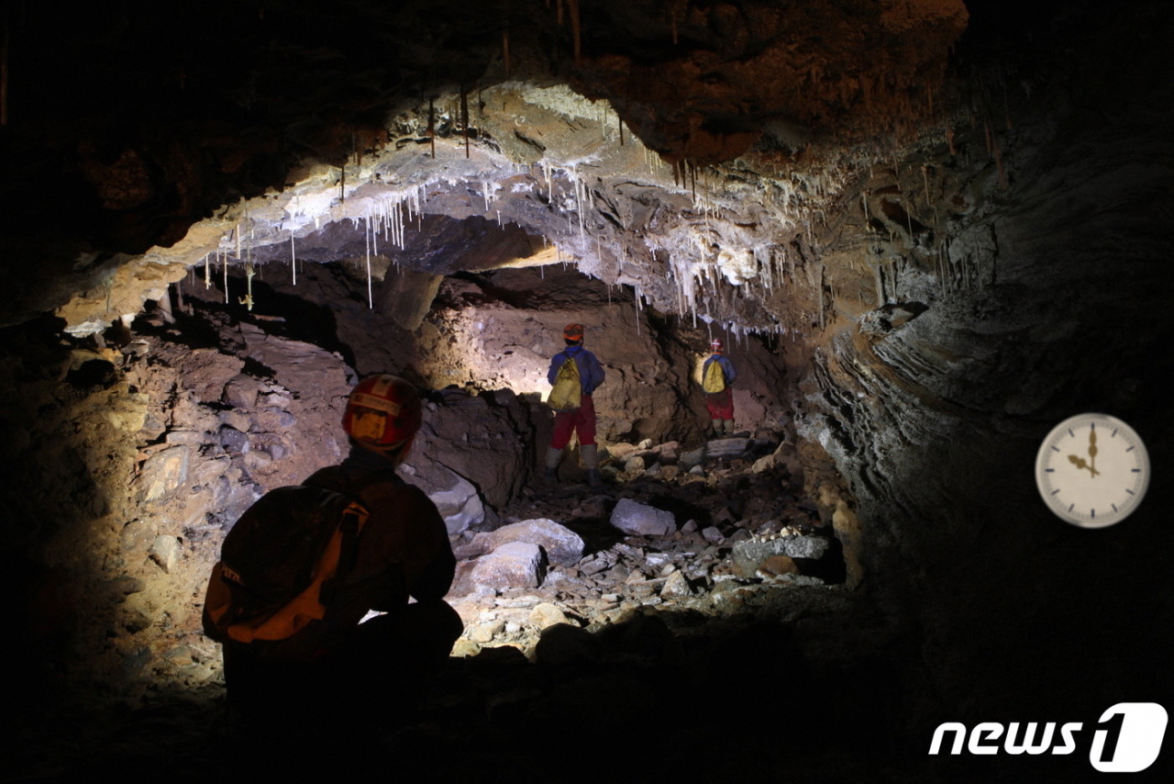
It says 10:00
